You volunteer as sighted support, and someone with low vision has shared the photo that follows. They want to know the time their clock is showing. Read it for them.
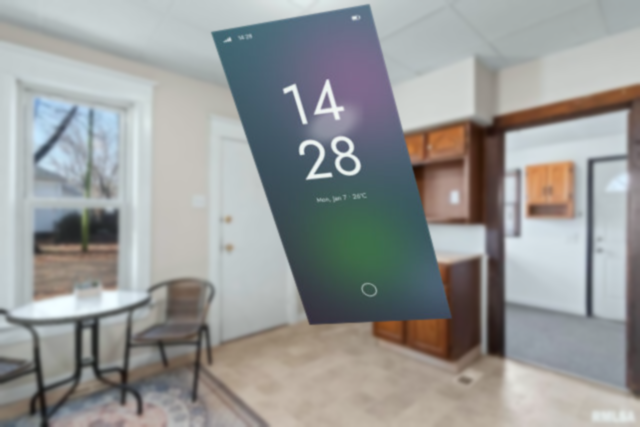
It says 14:28
